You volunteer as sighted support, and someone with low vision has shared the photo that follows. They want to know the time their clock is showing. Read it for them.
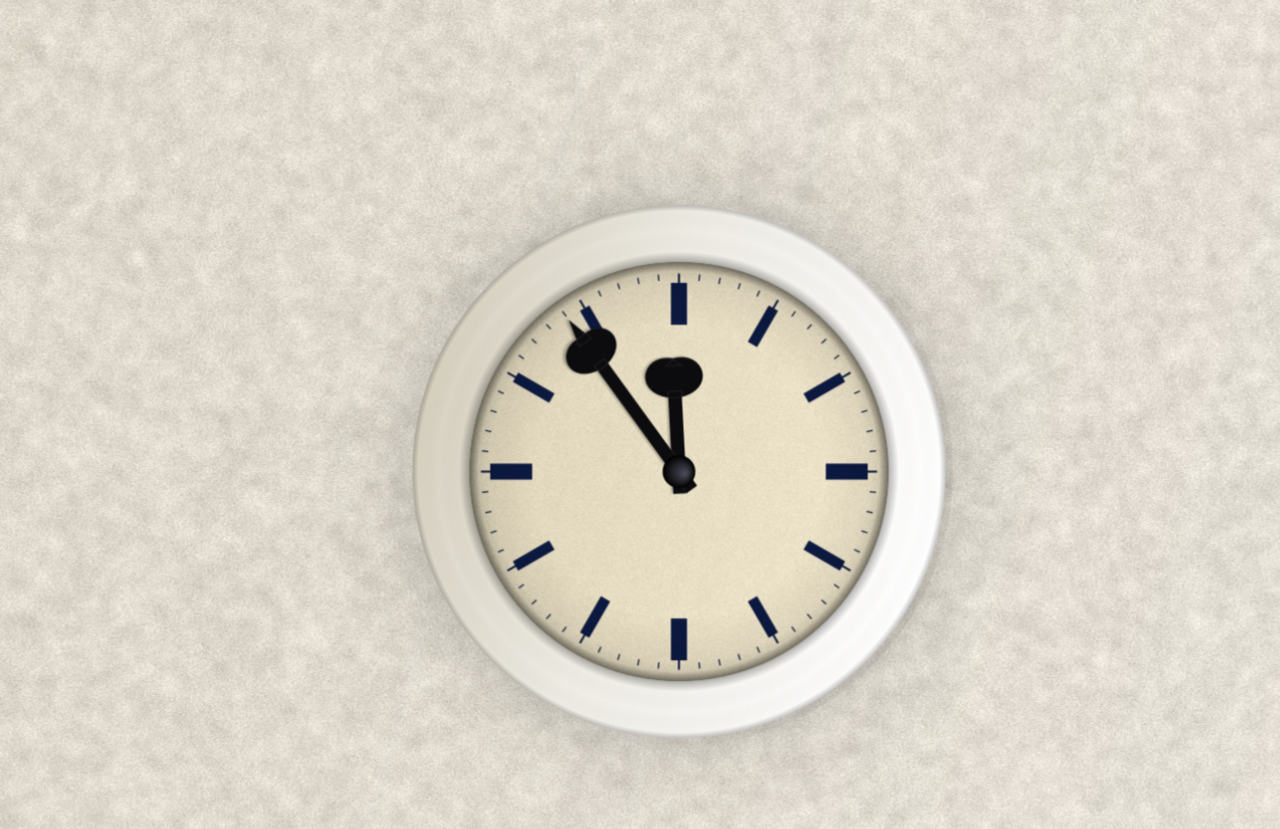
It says 11:54
